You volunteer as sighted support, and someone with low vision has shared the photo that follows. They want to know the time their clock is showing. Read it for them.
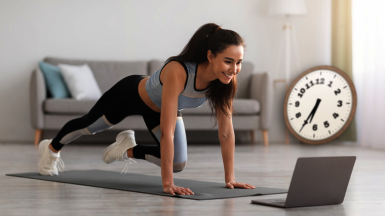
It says 6:35
